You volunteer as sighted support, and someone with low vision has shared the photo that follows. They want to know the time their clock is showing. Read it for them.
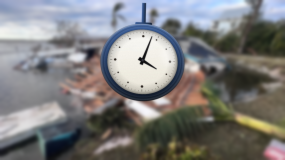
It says 4:03
